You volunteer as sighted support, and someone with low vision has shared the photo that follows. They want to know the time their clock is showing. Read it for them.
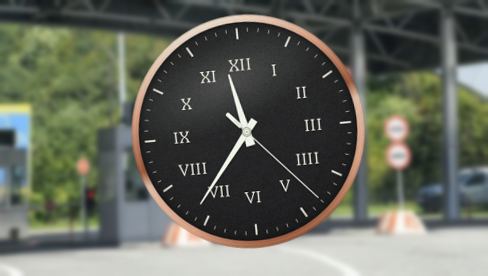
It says 11:36:23
